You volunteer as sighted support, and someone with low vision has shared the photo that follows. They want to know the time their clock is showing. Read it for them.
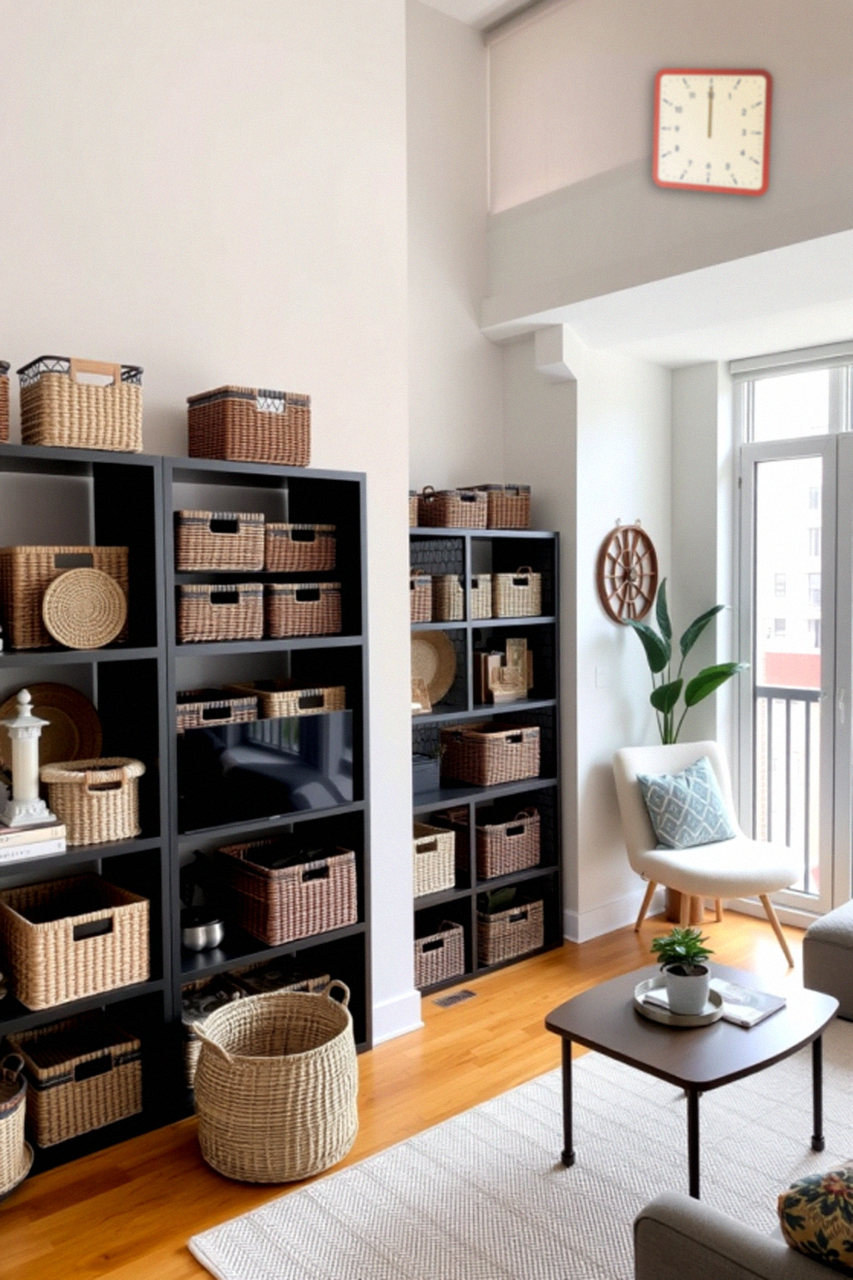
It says 12:00
